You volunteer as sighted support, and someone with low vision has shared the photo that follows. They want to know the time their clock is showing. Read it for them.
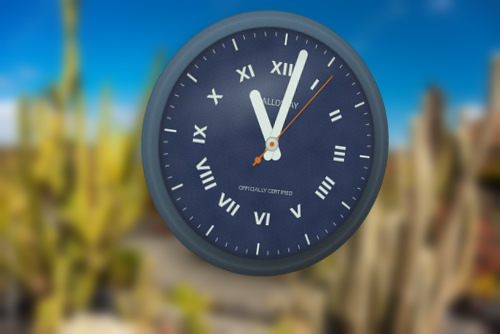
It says 11:02:06
